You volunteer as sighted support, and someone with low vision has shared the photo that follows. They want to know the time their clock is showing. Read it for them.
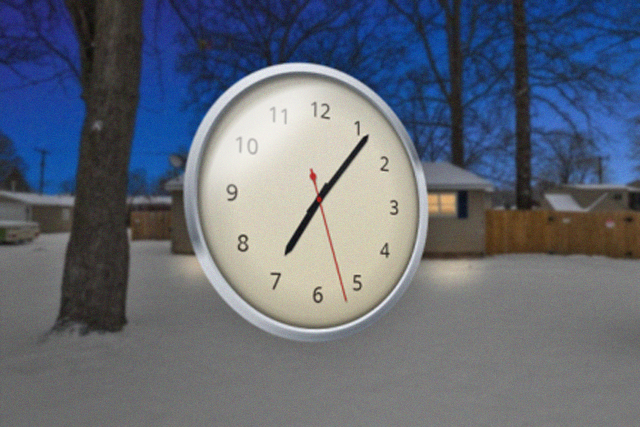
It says 7:06:27
